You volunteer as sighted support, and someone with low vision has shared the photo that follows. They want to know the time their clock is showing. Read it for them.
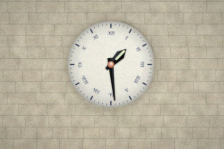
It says 1:29
